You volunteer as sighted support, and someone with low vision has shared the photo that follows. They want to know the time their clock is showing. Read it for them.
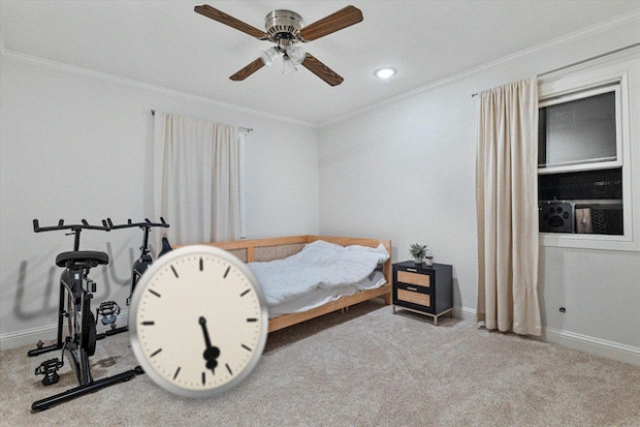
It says 5:28
